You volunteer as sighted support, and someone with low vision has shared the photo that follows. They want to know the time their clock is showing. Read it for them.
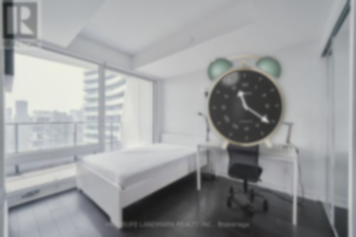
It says 11:21
